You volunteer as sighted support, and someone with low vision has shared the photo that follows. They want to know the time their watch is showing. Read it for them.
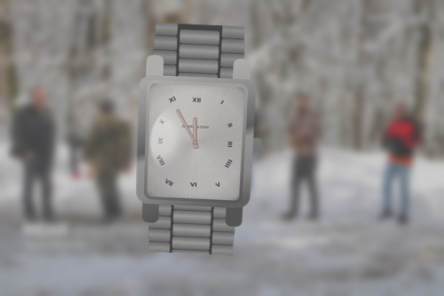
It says 11:55
